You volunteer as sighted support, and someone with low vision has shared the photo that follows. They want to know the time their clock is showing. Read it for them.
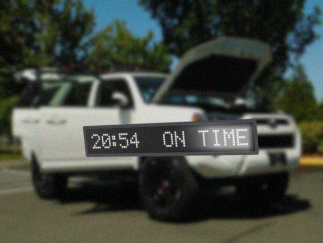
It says 20:54
